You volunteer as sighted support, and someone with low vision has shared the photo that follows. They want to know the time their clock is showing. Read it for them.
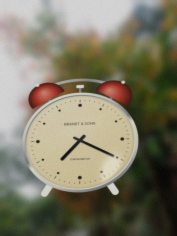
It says 7:20
